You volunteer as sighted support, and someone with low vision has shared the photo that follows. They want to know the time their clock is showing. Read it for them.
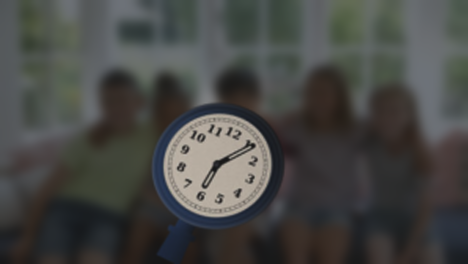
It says 6:06
